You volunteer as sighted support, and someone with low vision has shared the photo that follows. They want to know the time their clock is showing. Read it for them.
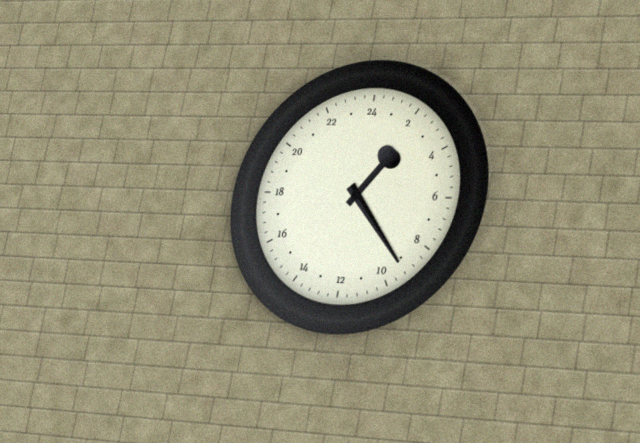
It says 2:23
